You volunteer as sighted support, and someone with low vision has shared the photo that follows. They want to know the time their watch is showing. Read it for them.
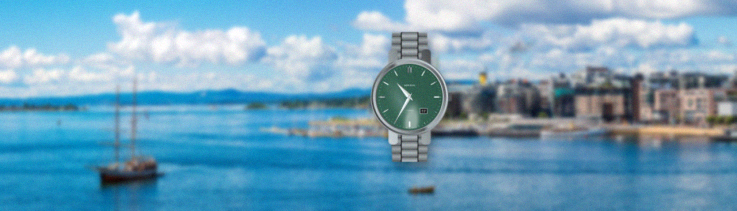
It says 10:35
